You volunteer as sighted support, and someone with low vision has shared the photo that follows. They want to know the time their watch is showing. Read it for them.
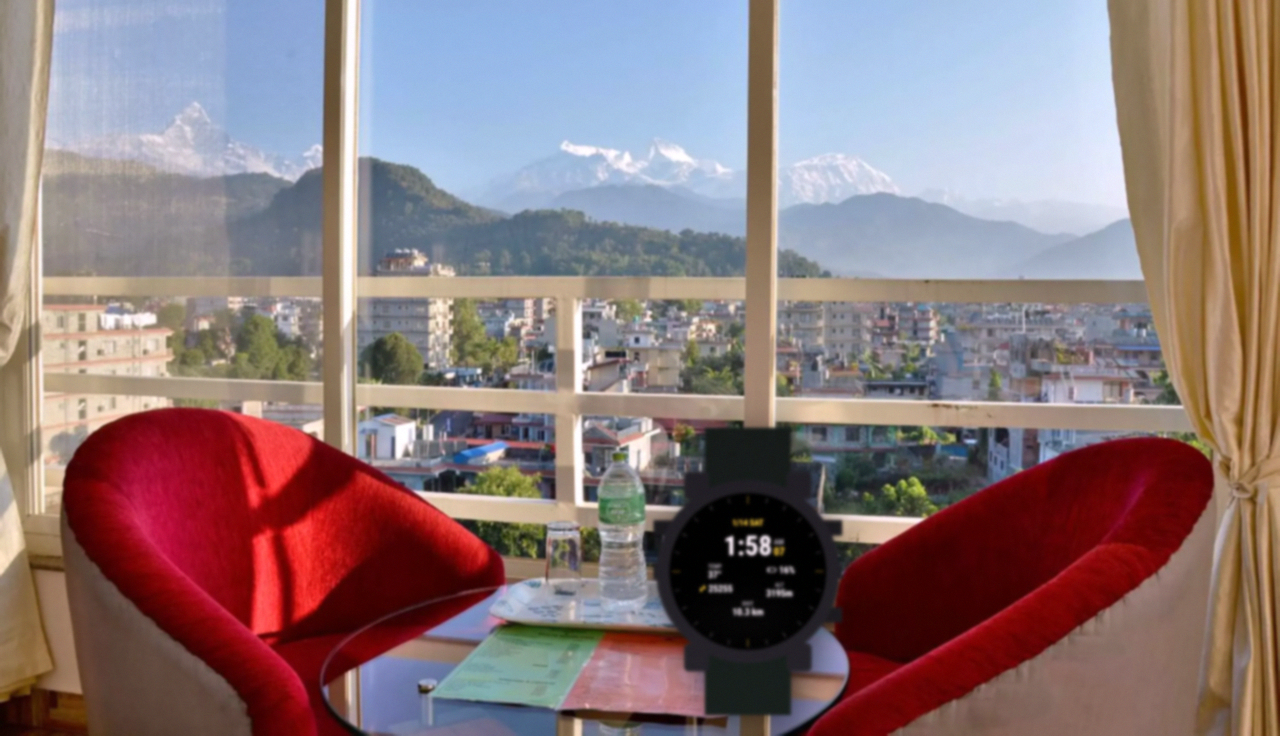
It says 1:58
